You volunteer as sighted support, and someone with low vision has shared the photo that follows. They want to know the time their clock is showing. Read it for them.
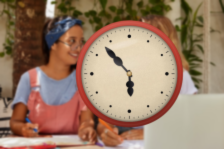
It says 5:53
